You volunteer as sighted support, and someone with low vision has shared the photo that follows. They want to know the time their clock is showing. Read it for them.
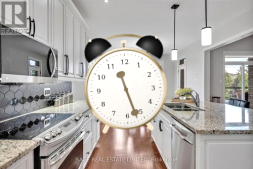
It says 11:27
